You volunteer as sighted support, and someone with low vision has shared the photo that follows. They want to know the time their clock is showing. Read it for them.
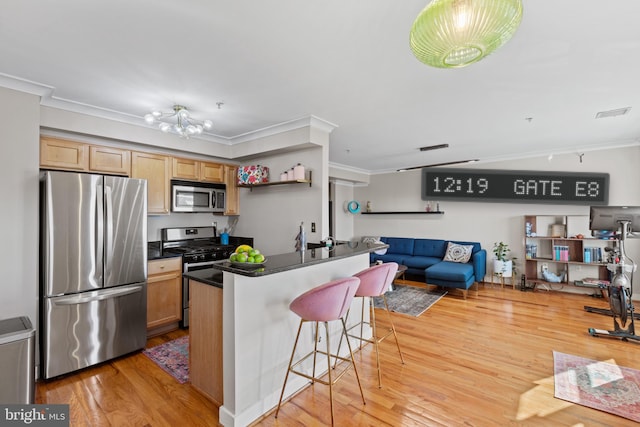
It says 12:19
